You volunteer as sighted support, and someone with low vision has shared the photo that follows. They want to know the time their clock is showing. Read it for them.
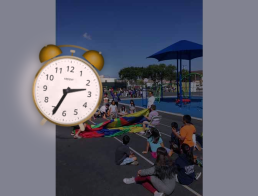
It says 2:34
